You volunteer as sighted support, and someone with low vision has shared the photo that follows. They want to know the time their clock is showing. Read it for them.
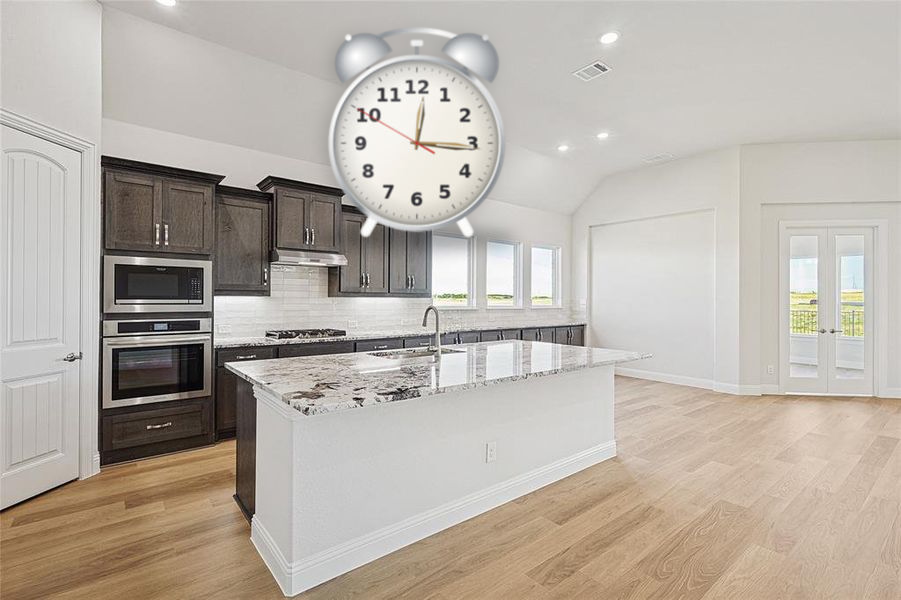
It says 12:15:50
